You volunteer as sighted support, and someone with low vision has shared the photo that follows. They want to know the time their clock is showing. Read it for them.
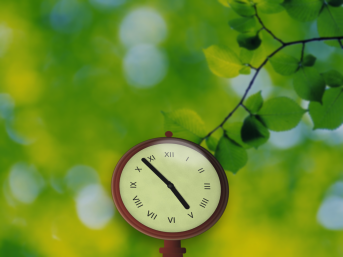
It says 4:53
